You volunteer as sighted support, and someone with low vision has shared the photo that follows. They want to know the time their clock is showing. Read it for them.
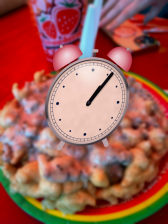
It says 1:06
